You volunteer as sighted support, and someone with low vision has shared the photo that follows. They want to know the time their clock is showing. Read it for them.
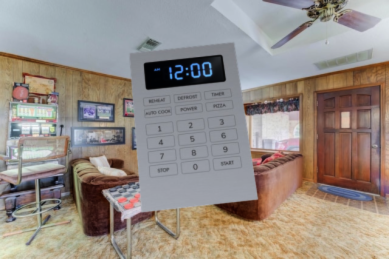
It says 12:00
